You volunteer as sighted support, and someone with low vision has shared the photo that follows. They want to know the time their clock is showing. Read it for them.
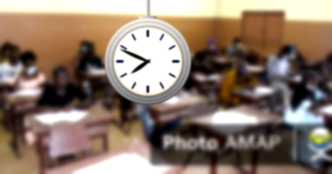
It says 7:49
